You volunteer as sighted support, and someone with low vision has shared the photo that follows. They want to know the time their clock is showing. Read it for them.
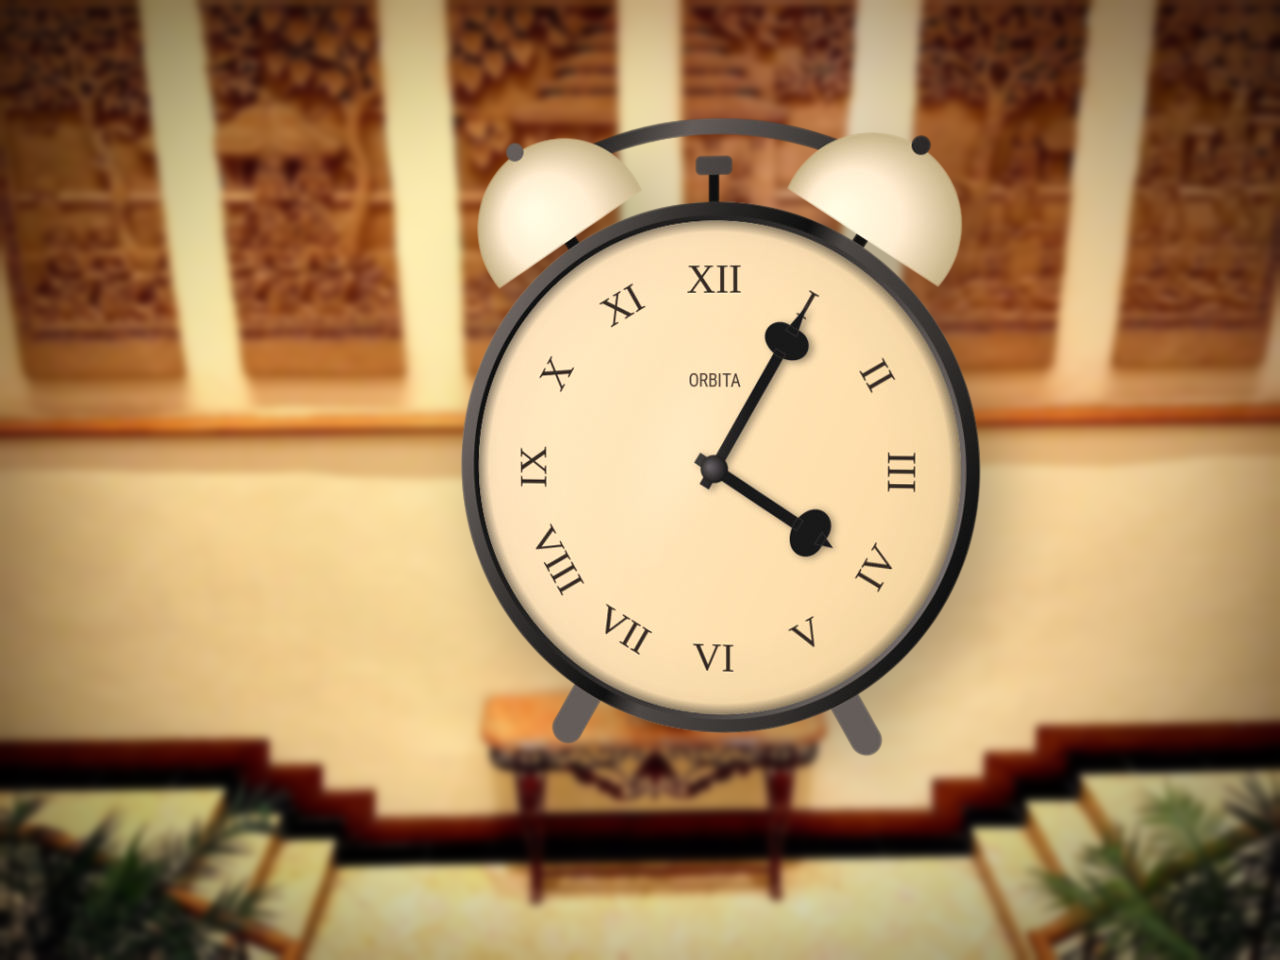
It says 4:05
